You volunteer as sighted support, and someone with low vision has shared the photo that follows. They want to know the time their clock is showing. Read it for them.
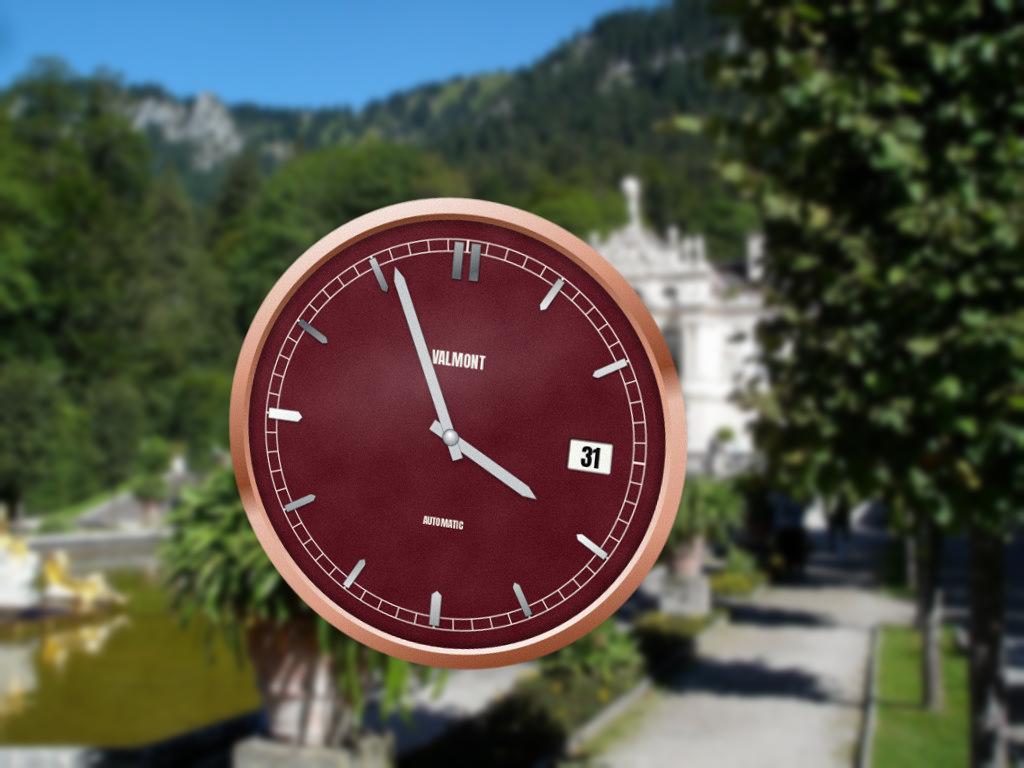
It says 3:56
